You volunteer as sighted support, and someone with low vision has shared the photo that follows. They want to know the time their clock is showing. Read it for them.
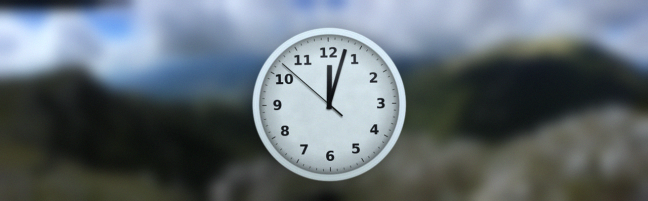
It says 12:02:52
